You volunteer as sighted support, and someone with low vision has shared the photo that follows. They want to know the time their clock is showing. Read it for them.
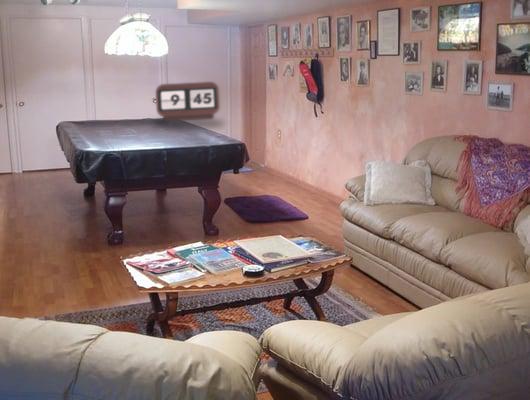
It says 9:45
